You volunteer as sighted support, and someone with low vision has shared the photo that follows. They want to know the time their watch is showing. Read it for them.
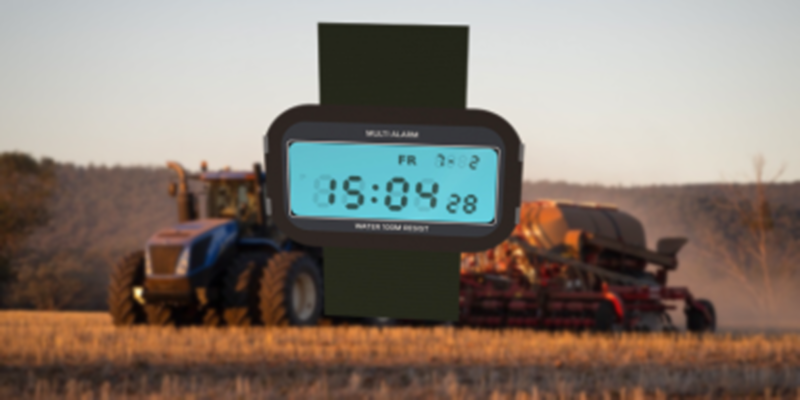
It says 15:04:28
